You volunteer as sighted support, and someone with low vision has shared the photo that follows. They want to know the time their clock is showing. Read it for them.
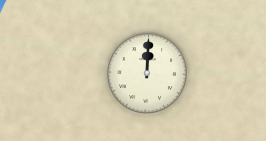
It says 12:00
